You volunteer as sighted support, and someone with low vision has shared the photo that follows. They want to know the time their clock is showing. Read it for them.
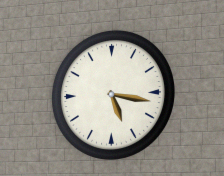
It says 5:17
